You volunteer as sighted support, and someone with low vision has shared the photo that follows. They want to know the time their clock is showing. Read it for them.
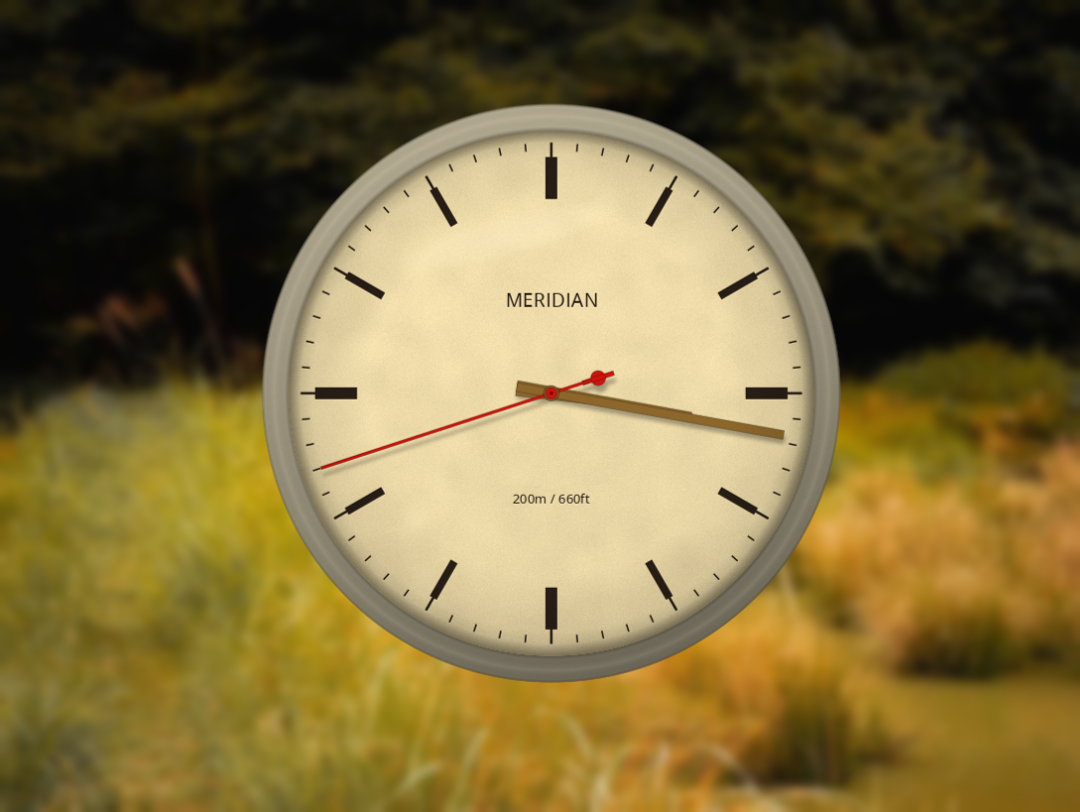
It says 3:16:42
